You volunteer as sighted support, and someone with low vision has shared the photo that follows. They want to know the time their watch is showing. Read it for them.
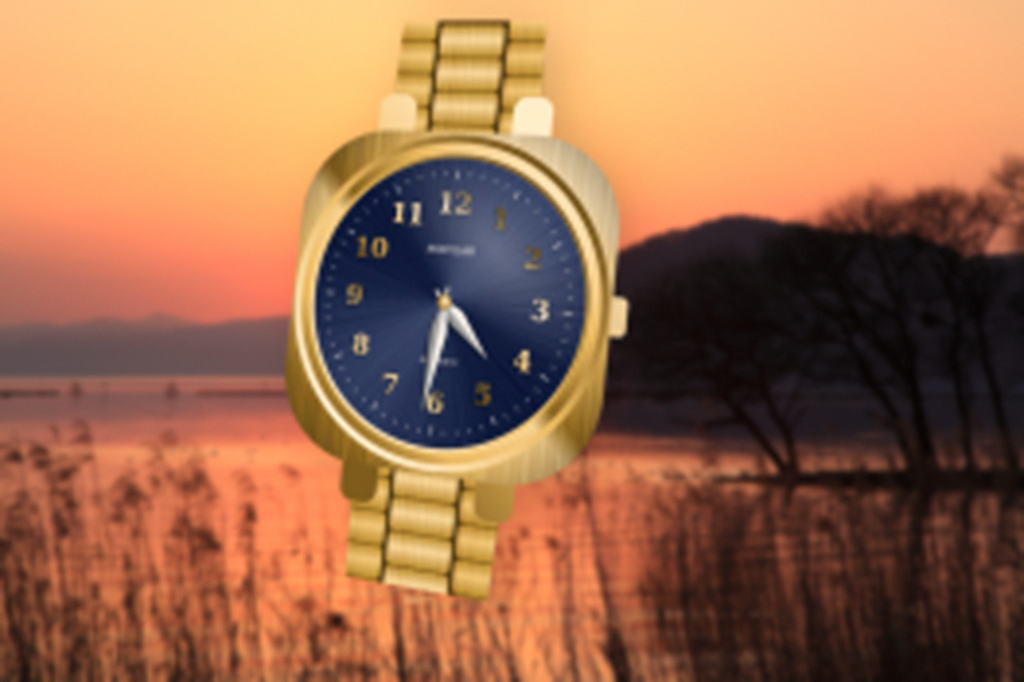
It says 4:31
